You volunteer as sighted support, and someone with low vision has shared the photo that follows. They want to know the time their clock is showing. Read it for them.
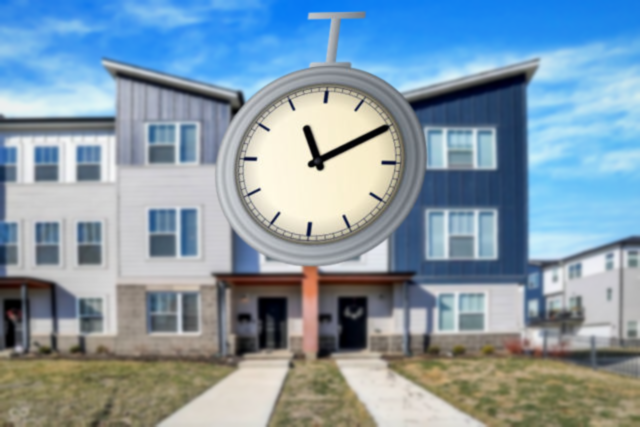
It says 11:10
